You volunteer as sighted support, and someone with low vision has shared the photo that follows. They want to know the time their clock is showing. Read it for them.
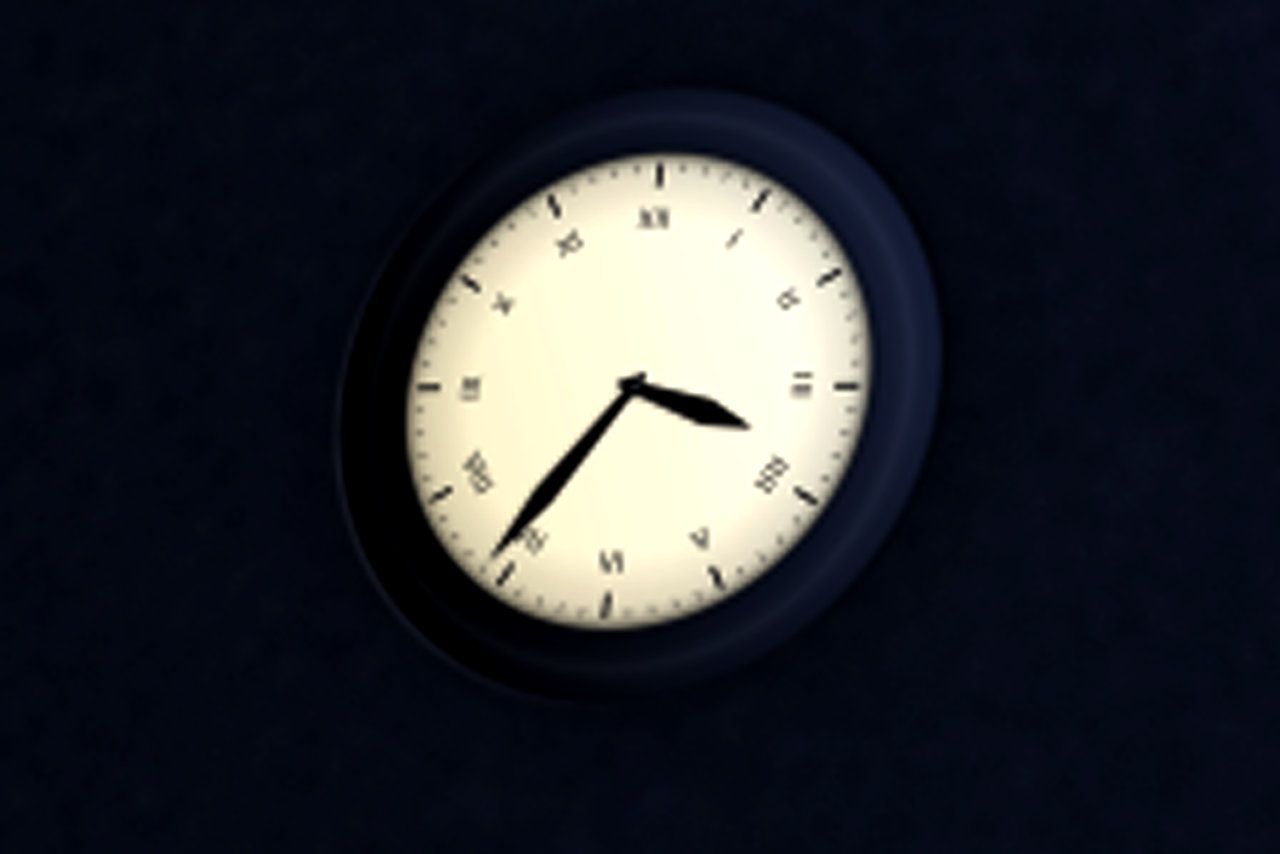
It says 3:36
